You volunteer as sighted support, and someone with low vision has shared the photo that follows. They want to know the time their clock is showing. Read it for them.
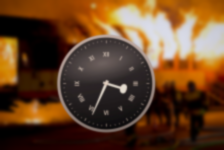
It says 3:34
